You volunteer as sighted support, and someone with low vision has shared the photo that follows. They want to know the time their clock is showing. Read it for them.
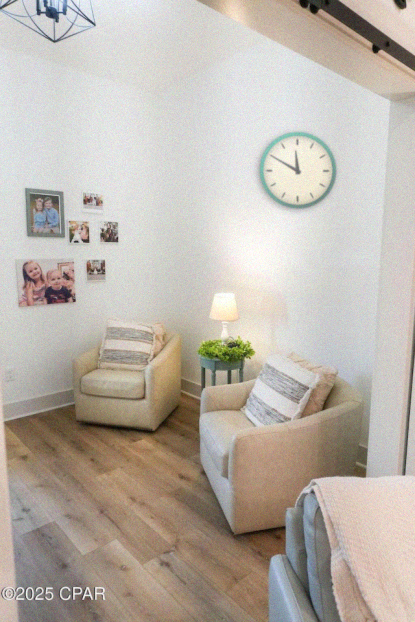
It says 11:50
